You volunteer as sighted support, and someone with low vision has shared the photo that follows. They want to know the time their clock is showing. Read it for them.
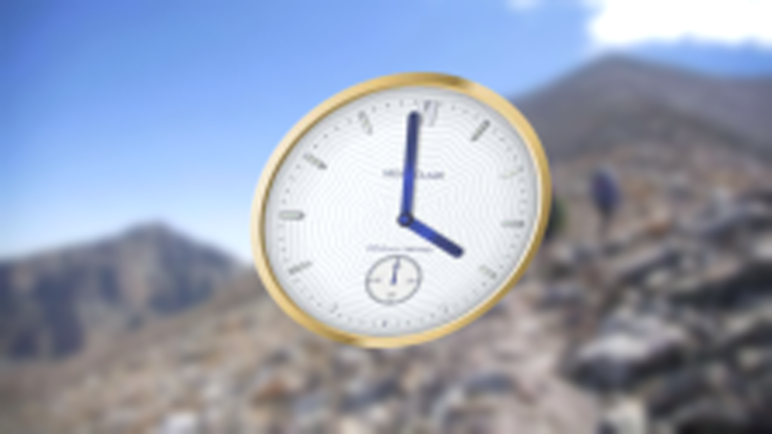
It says 3:59
